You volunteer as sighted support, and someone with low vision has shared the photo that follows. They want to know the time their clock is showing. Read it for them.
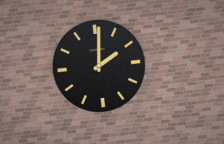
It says 2:01
